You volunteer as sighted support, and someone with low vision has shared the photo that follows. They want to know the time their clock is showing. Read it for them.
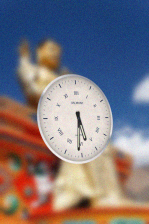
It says 5:31
